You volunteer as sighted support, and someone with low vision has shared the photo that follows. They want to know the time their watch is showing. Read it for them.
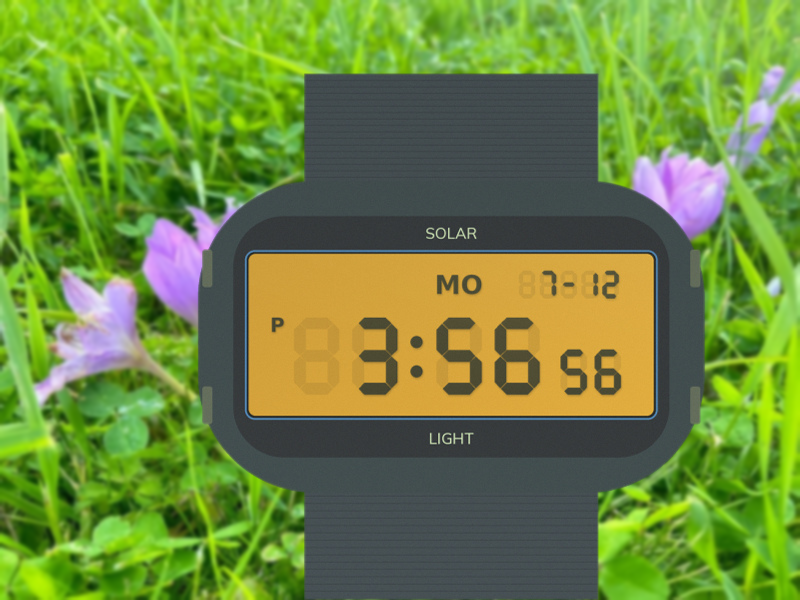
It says 3:56:56
